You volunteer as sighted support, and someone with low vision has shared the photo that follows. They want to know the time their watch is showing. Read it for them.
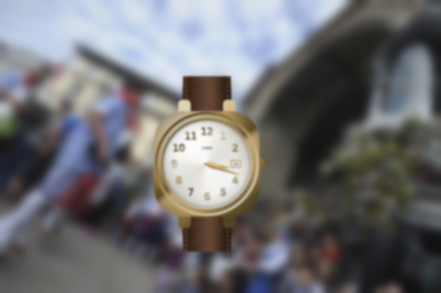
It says 3:18
